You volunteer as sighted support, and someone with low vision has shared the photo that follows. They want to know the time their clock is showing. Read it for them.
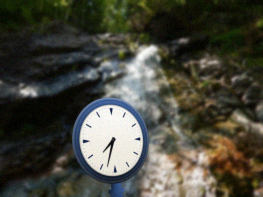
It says 7:33
